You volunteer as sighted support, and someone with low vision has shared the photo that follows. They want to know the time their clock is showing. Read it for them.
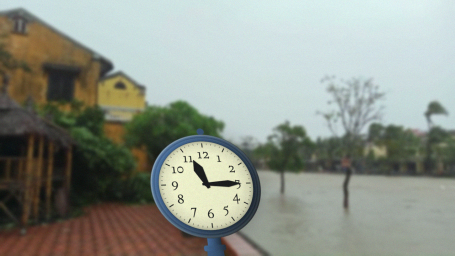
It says 11:15
